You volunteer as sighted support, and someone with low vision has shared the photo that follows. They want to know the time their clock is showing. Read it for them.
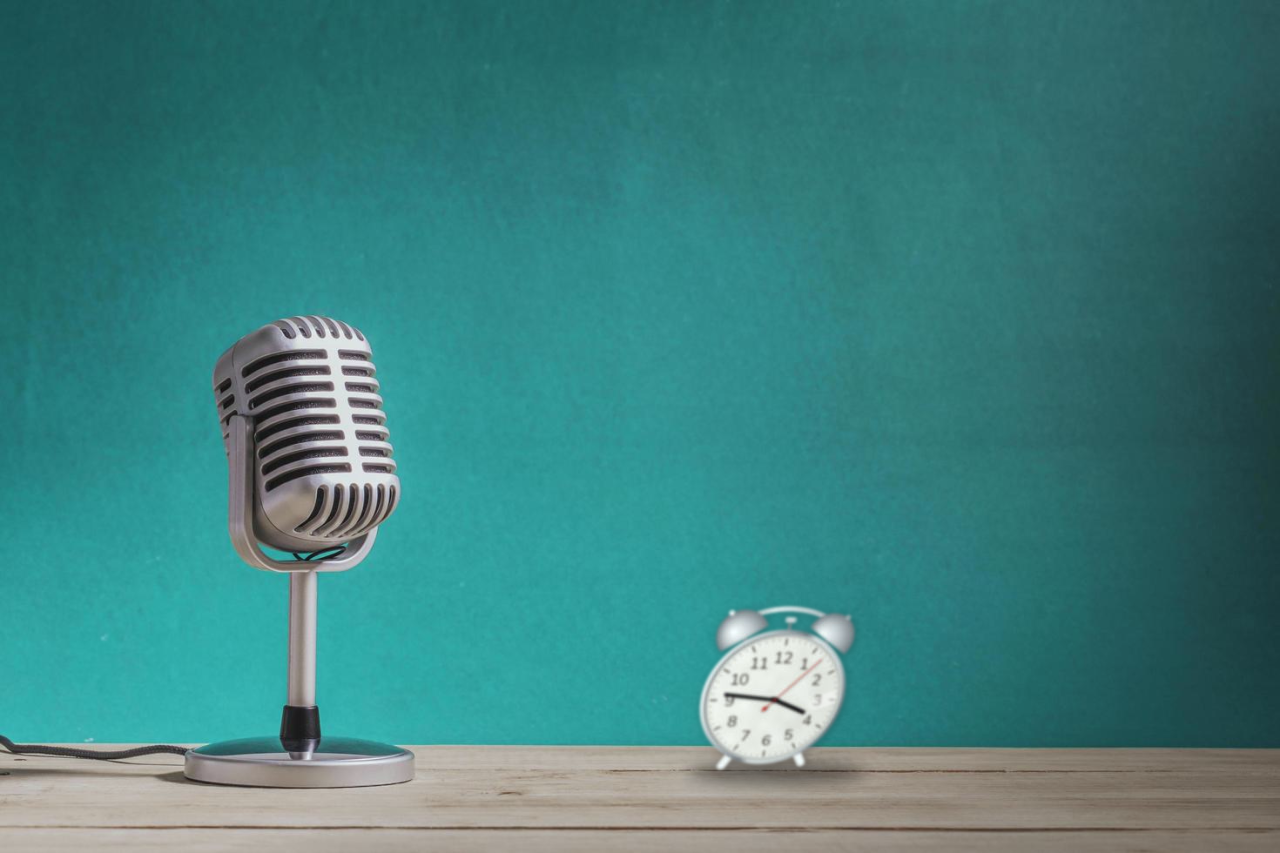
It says 3:46:07
